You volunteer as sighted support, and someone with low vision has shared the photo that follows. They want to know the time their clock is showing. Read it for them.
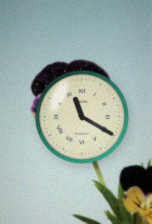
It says 11:20
